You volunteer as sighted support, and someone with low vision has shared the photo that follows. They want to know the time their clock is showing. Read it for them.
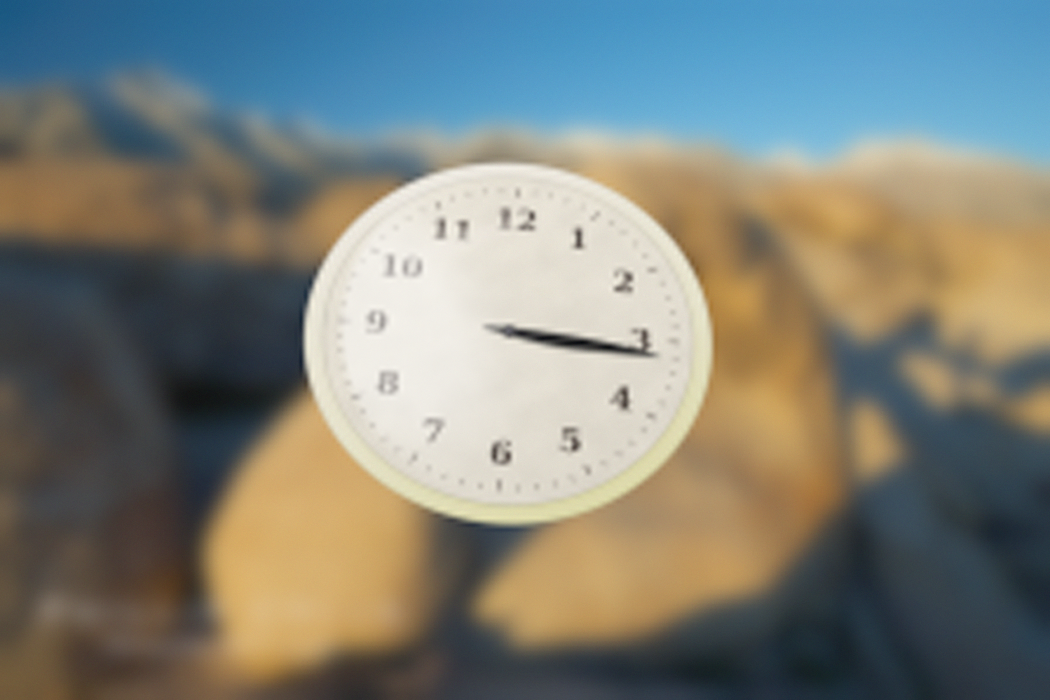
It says 3:16
